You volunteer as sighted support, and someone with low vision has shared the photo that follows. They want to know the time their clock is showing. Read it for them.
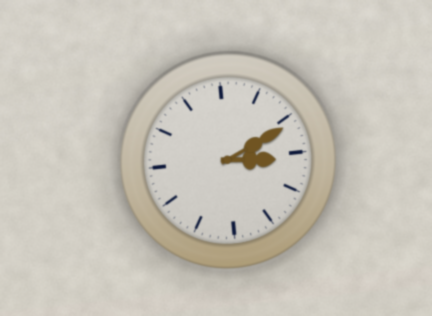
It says 3:11
